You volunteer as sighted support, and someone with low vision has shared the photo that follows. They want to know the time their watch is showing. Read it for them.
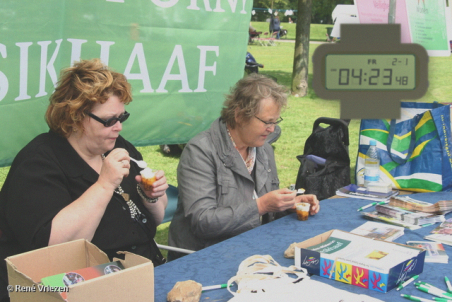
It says 4:23
